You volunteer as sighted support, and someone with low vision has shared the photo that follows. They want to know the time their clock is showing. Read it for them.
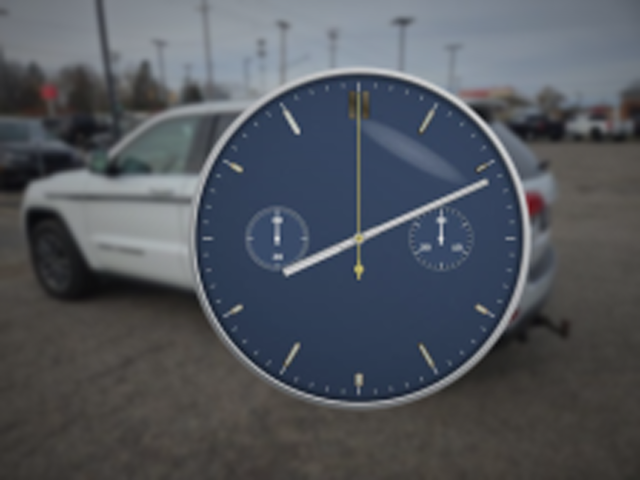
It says 8:11
